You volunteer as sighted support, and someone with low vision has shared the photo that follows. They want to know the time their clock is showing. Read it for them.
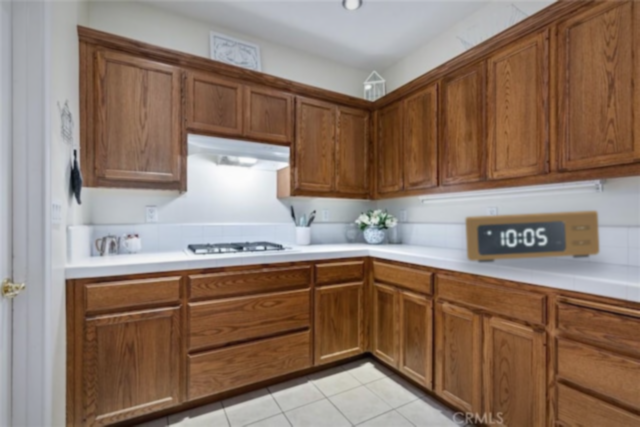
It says 10:05
